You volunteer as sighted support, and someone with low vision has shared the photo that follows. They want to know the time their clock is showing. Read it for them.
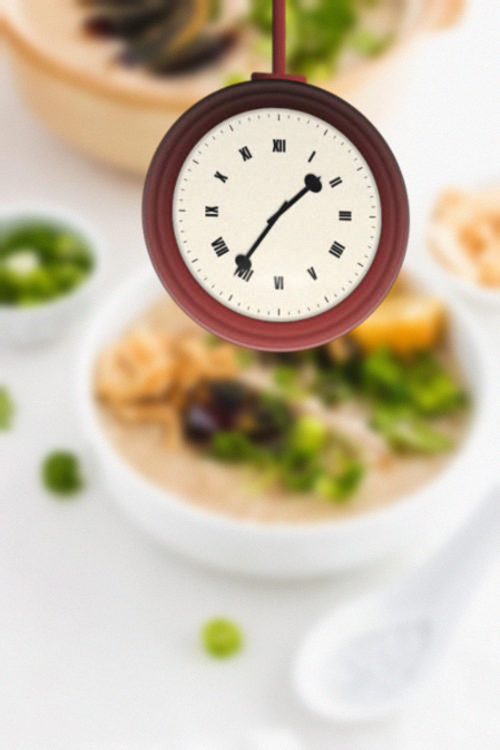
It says 1:36
